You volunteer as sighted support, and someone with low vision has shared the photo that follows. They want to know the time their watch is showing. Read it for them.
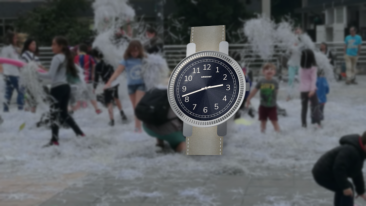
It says 2:42
